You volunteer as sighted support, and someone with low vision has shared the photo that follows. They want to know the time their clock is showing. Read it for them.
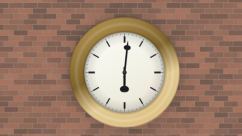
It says 6:01
